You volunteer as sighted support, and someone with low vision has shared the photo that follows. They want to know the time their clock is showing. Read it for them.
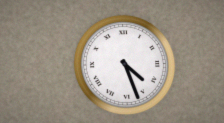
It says 4:27
